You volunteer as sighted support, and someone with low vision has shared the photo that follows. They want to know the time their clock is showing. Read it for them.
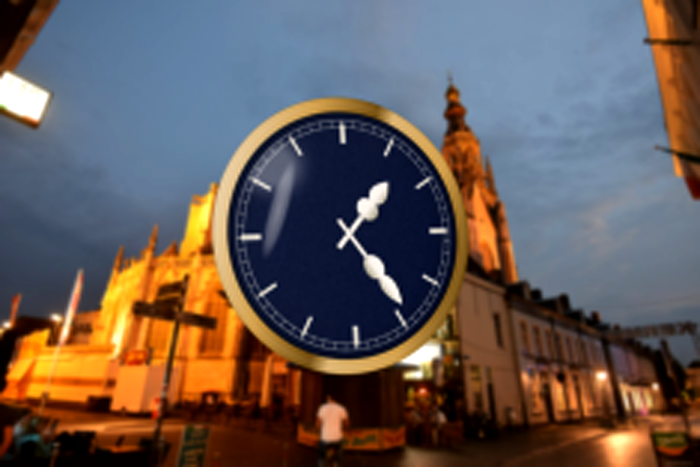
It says 1:24
